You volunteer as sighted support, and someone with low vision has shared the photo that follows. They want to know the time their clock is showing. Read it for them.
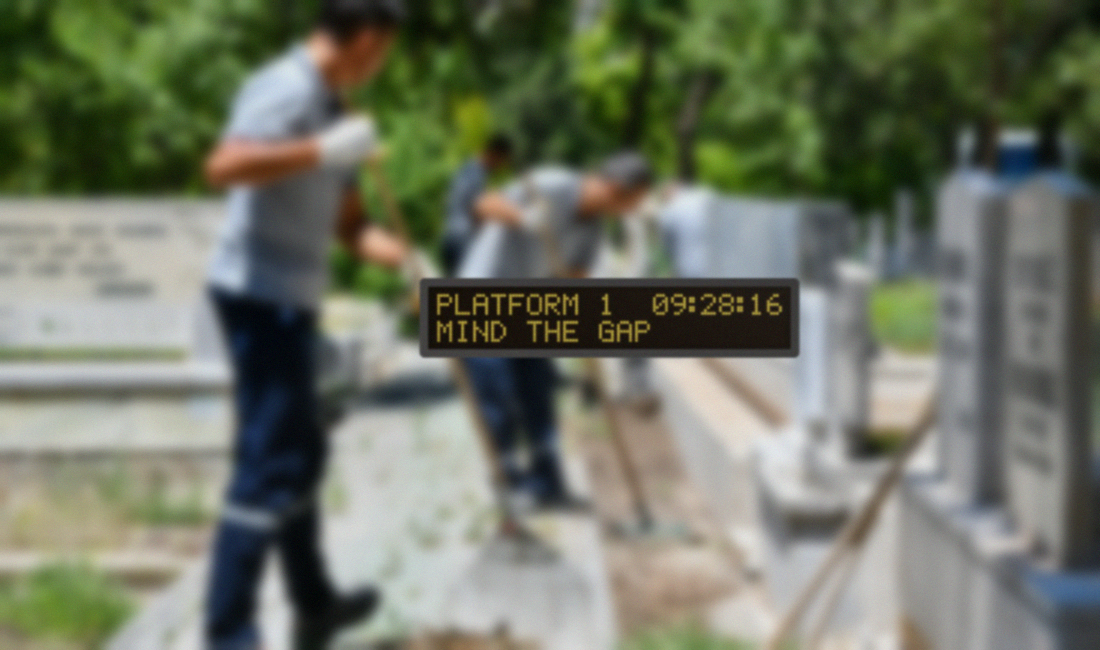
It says 9:28:16
